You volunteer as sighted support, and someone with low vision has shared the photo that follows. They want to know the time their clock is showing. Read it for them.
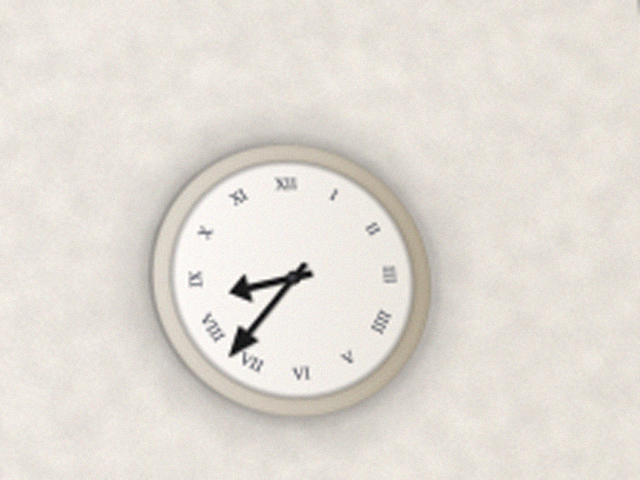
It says 8:37
